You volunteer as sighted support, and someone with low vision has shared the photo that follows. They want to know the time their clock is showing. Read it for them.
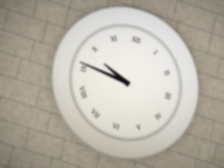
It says 9:46
